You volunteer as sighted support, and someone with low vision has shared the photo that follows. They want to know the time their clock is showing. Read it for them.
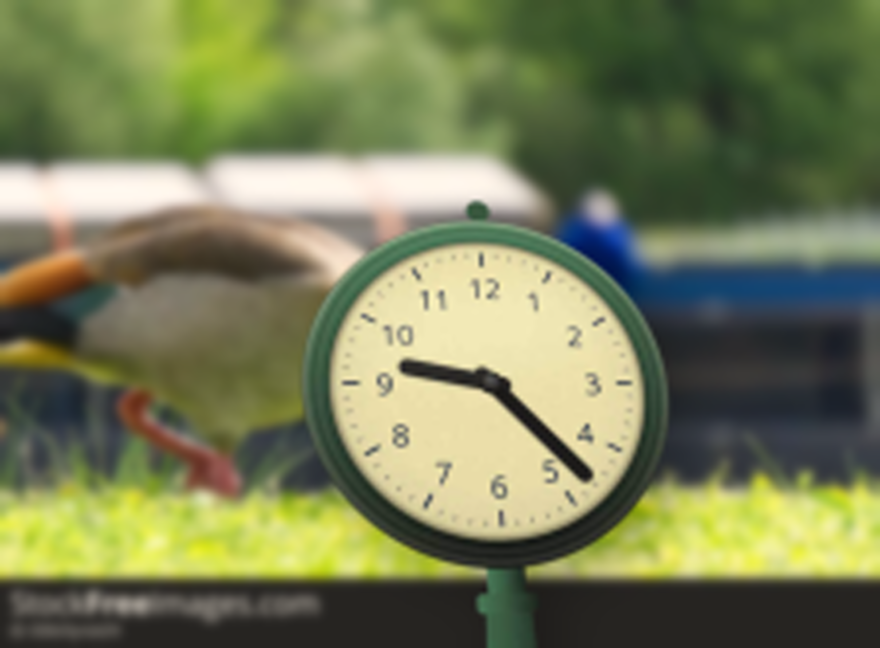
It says 9:23
